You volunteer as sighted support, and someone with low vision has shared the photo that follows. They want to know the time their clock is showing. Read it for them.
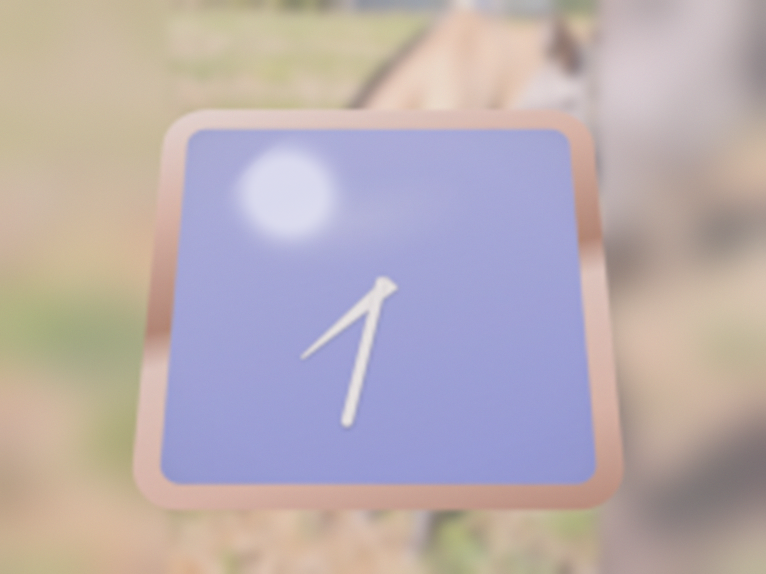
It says 7:32
